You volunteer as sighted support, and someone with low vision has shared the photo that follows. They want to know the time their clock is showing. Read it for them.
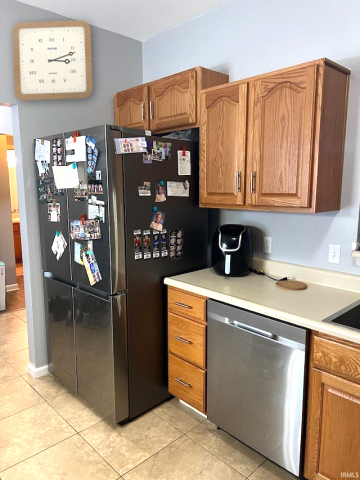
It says 3:12
